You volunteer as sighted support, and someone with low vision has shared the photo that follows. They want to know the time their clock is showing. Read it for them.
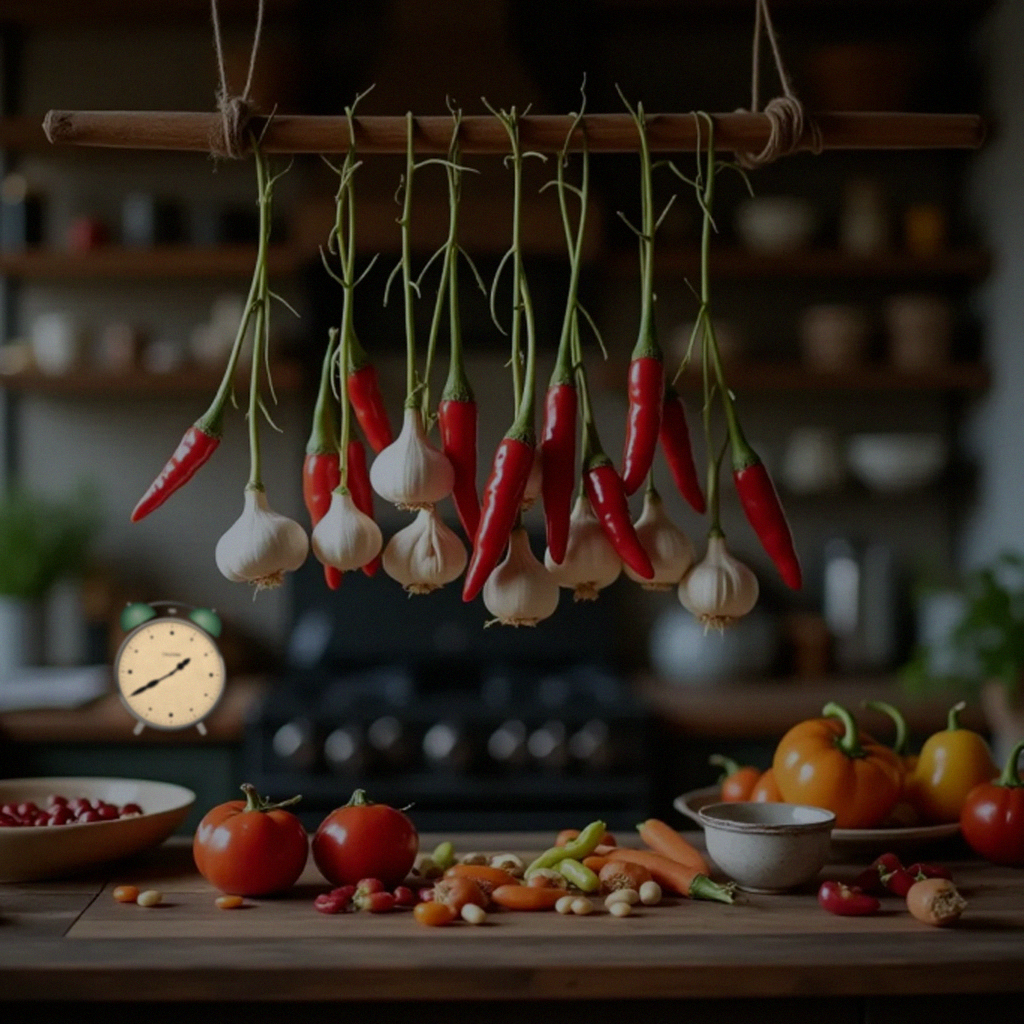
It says 1:40
